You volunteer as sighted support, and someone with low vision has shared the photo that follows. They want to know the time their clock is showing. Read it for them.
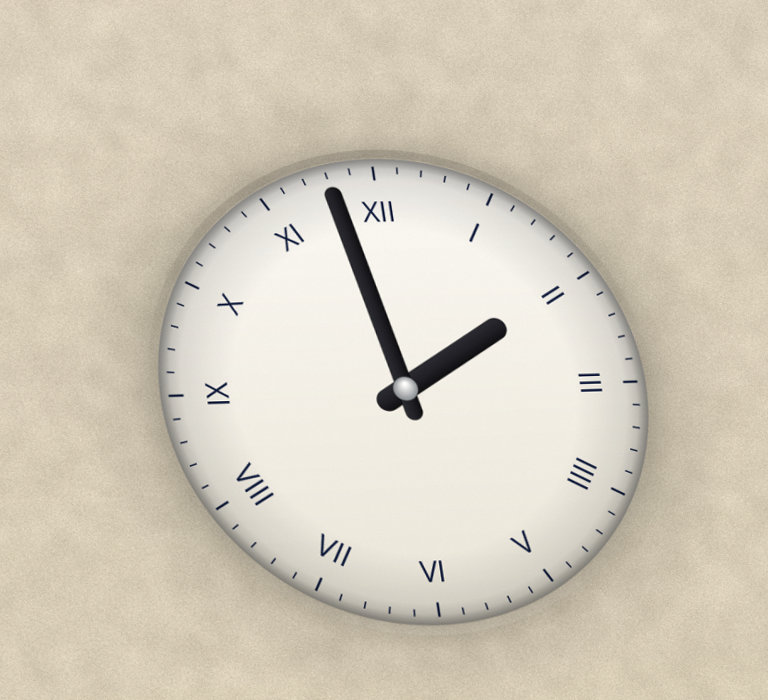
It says 1:58
